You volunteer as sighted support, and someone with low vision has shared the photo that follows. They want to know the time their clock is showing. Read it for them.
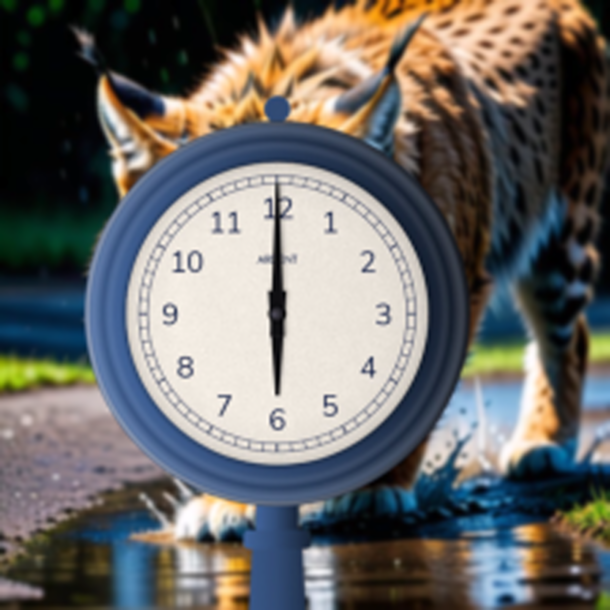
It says 6:00
